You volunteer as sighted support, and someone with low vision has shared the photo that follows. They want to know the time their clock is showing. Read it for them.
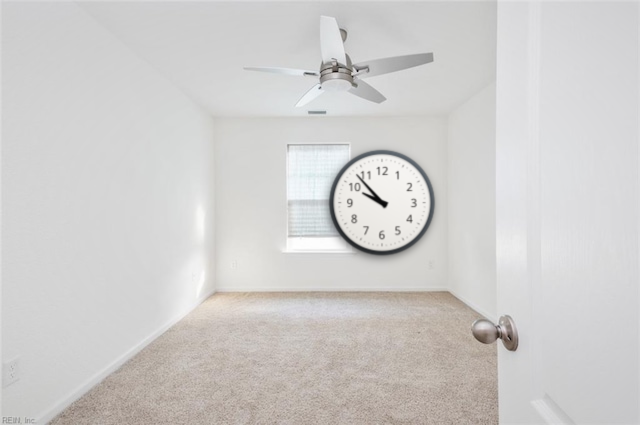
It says 9:53
